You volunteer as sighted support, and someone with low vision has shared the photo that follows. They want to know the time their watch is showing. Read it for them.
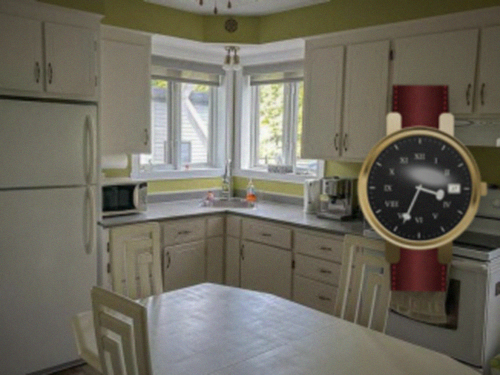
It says 3:34
